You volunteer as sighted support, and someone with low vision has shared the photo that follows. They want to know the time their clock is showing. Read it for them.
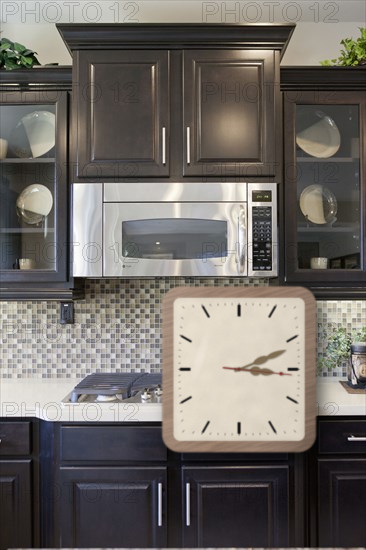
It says 3:11:16
